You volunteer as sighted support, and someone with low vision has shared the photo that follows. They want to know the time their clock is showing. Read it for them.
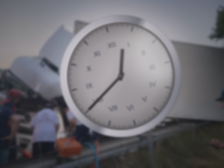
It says 12:40
